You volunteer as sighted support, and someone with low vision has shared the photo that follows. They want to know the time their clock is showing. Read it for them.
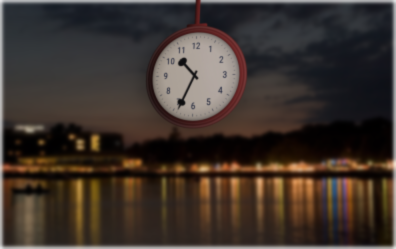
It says 10:34
